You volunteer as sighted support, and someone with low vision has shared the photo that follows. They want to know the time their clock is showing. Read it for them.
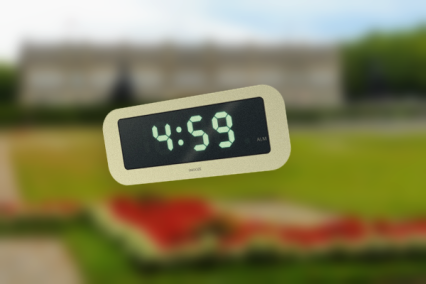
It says 4:59
